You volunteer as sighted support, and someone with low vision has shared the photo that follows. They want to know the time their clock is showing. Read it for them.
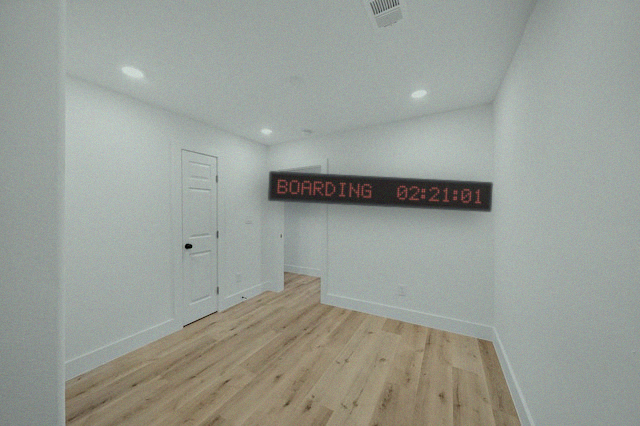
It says 2:21:01
